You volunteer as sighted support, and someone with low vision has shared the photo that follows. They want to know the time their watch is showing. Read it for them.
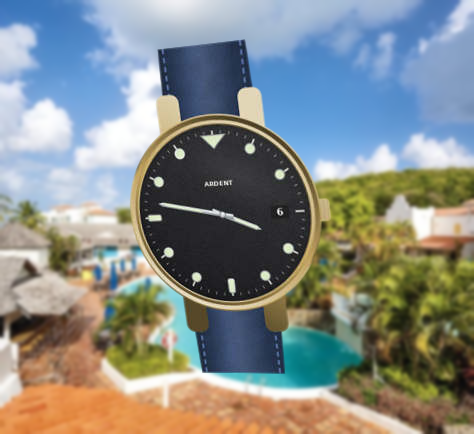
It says 3:47
